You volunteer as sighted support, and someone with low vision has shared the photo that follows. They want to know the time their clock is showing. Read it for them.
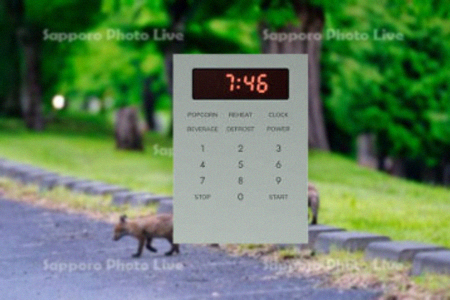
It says 7:46
